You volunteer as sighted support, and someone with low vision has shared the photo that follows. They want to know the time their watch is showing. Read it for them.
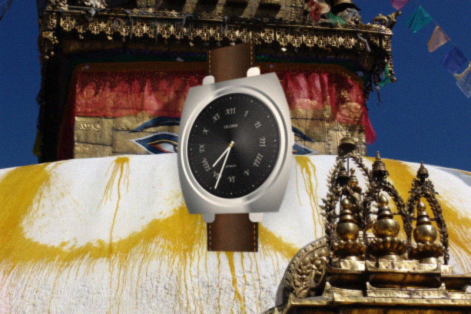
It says 7:34
